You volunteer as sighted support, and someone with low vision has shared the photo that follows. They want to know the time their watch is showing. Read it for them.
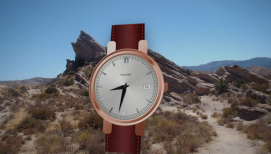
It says 8:32
